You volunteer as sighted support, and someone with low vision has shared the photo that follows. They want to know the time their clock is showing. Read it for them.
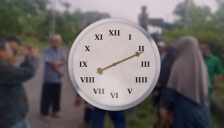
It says 8:11
